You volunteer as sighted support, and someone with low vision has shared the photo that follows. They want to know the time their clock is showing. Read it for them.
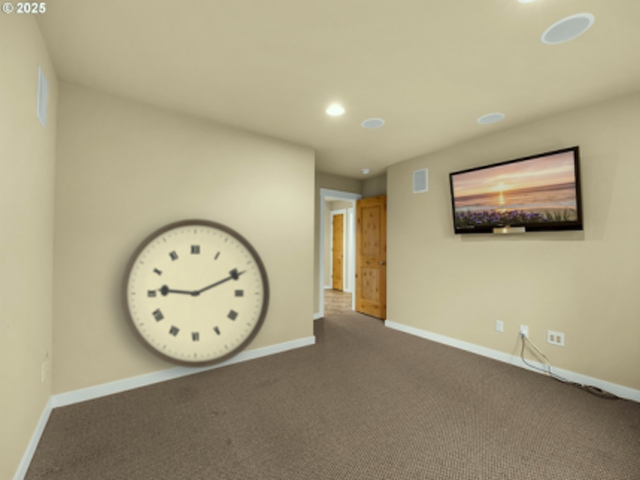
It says 9:11
